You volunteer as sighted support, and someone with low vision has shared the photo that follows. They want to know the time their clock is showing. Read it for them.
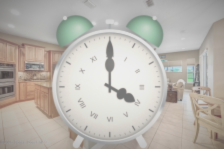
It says 4:00
